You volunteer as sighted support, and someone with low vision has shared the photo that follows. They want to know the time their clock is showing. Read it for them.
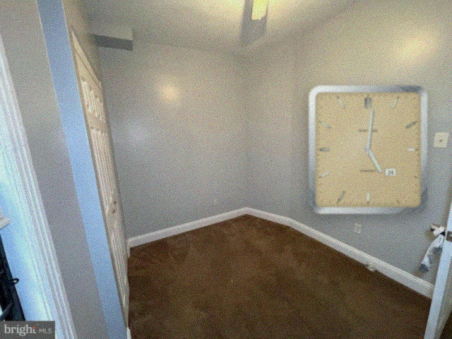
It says 5:01
